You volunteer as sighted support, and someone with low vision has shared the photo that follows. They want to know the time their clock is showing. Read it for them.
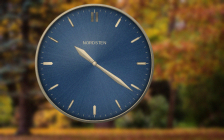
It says 10:21
